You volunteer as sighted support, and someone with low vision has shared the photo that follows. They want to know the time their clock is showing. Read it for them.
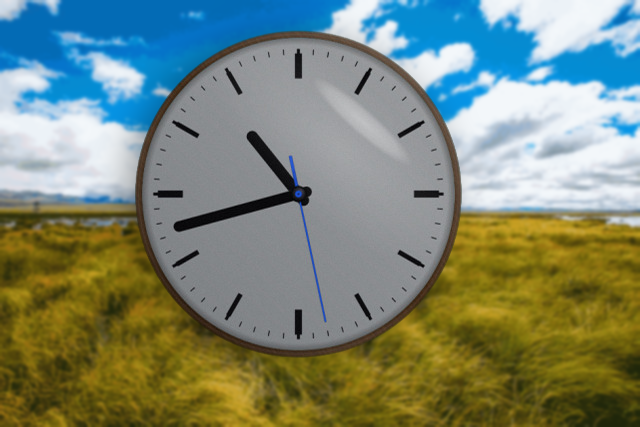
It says 10:42:28
